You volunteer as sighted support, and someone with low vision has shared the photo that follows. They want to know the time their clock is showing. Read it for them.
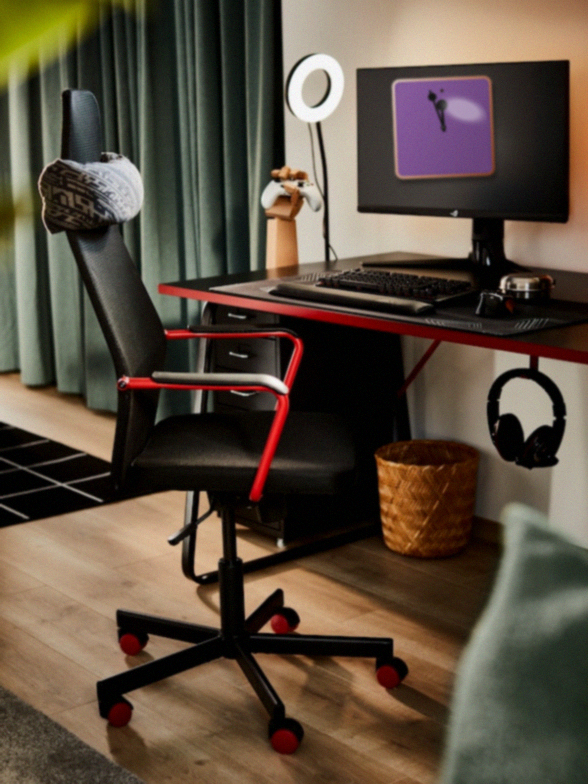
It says 11:57
